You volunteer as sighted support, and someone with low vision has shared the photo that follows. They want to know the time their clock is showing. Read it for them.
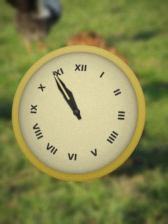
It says 10:54
